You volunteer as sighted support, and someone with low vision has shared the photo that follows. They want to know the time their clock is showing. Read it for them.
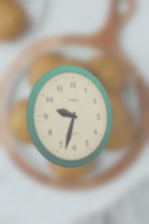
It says 9:33
